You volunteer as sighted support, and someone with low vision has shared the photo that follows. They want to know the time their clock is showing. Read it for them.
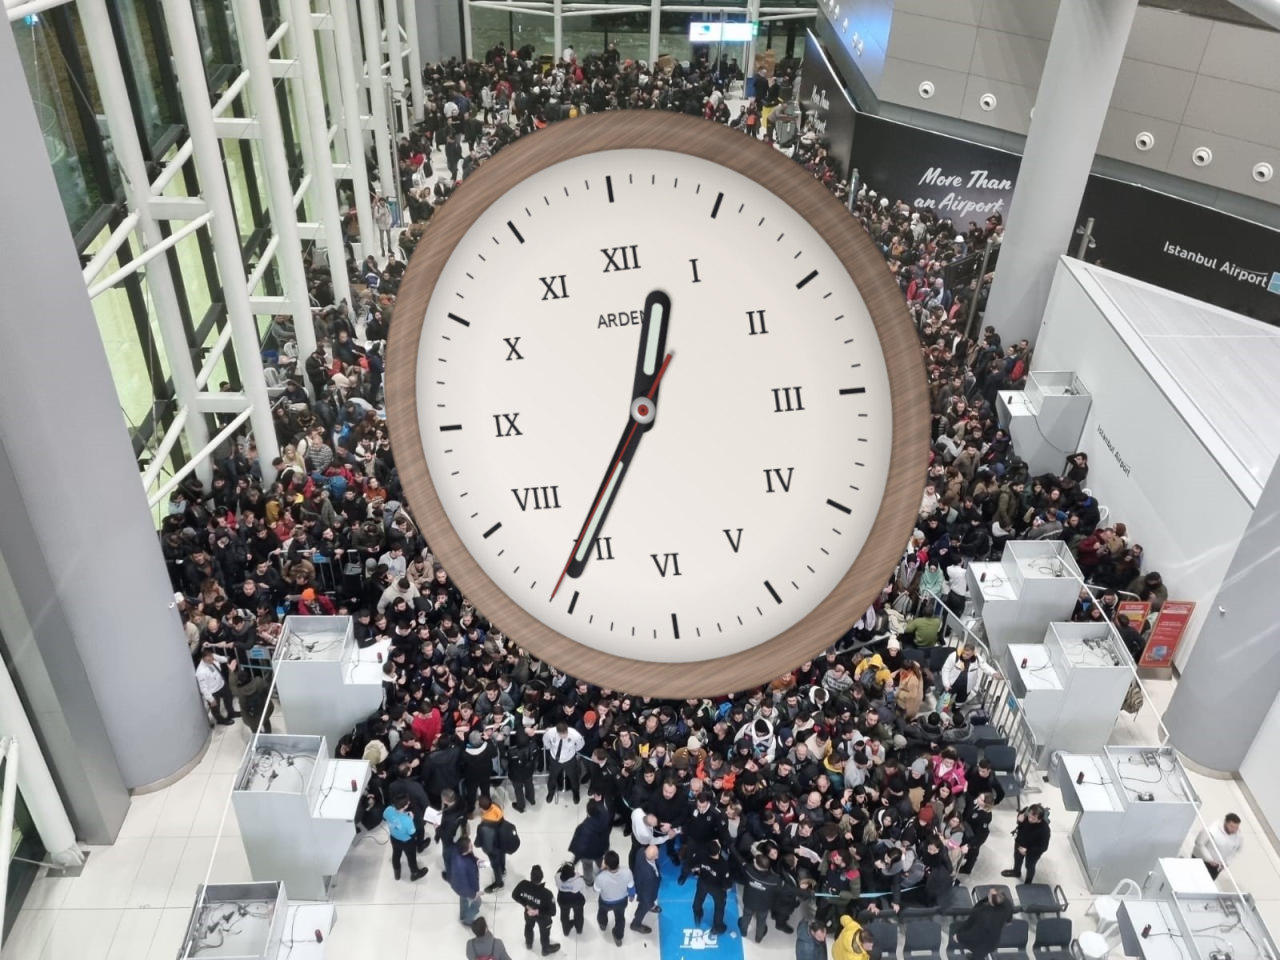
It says 12:35:36
